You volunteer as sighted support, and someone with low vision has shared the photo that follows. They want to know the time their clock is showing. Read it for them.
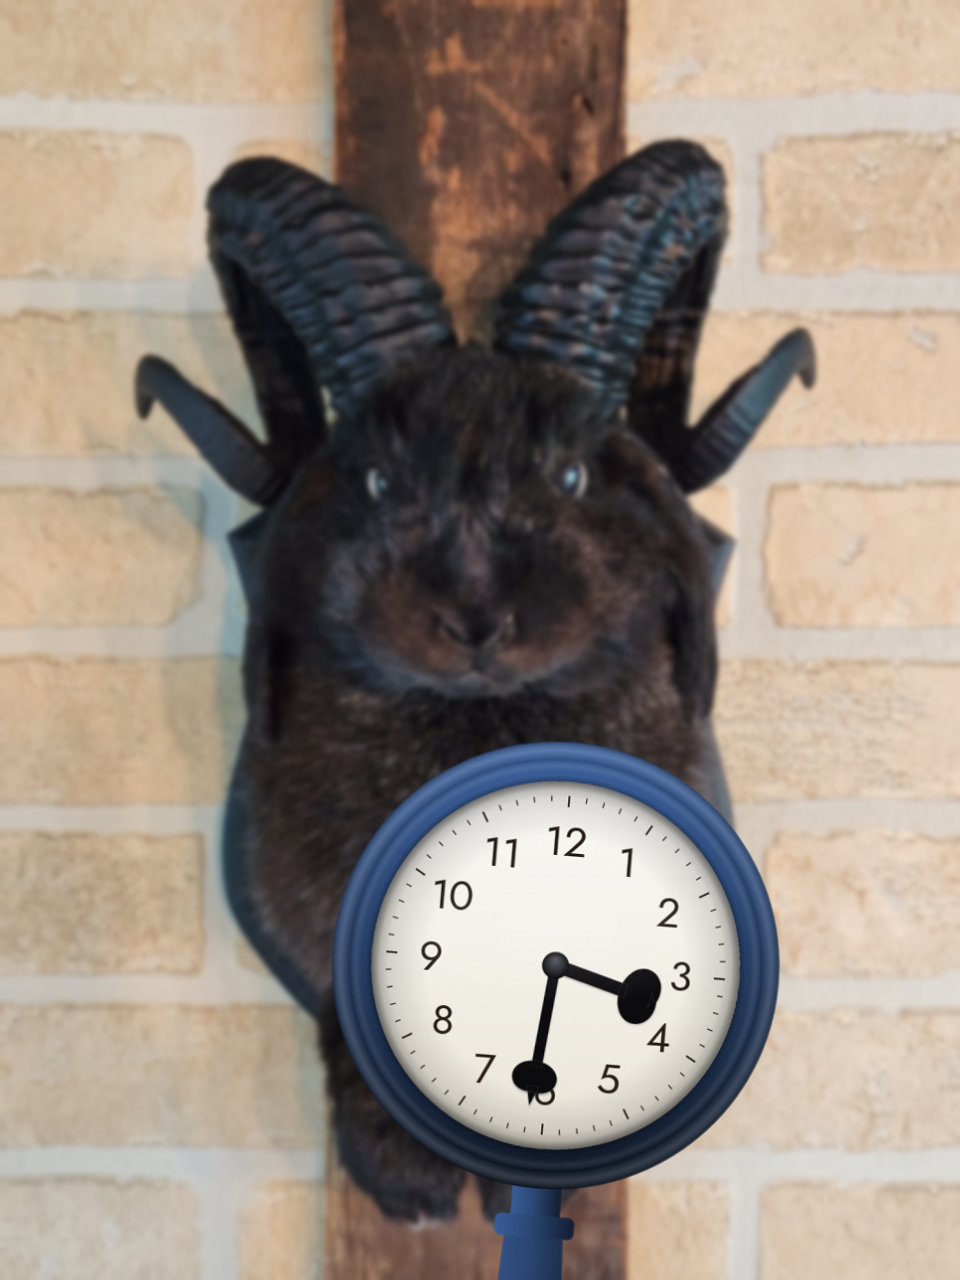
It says 3:31
